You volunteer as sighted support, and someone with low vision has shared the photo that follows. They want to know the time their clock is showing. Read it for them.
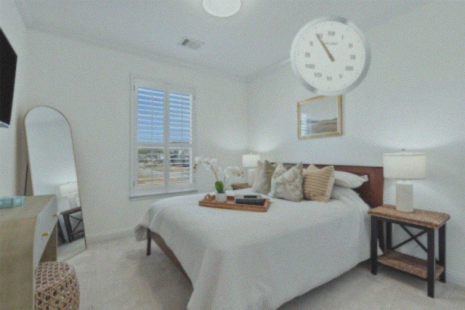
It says 10:54
